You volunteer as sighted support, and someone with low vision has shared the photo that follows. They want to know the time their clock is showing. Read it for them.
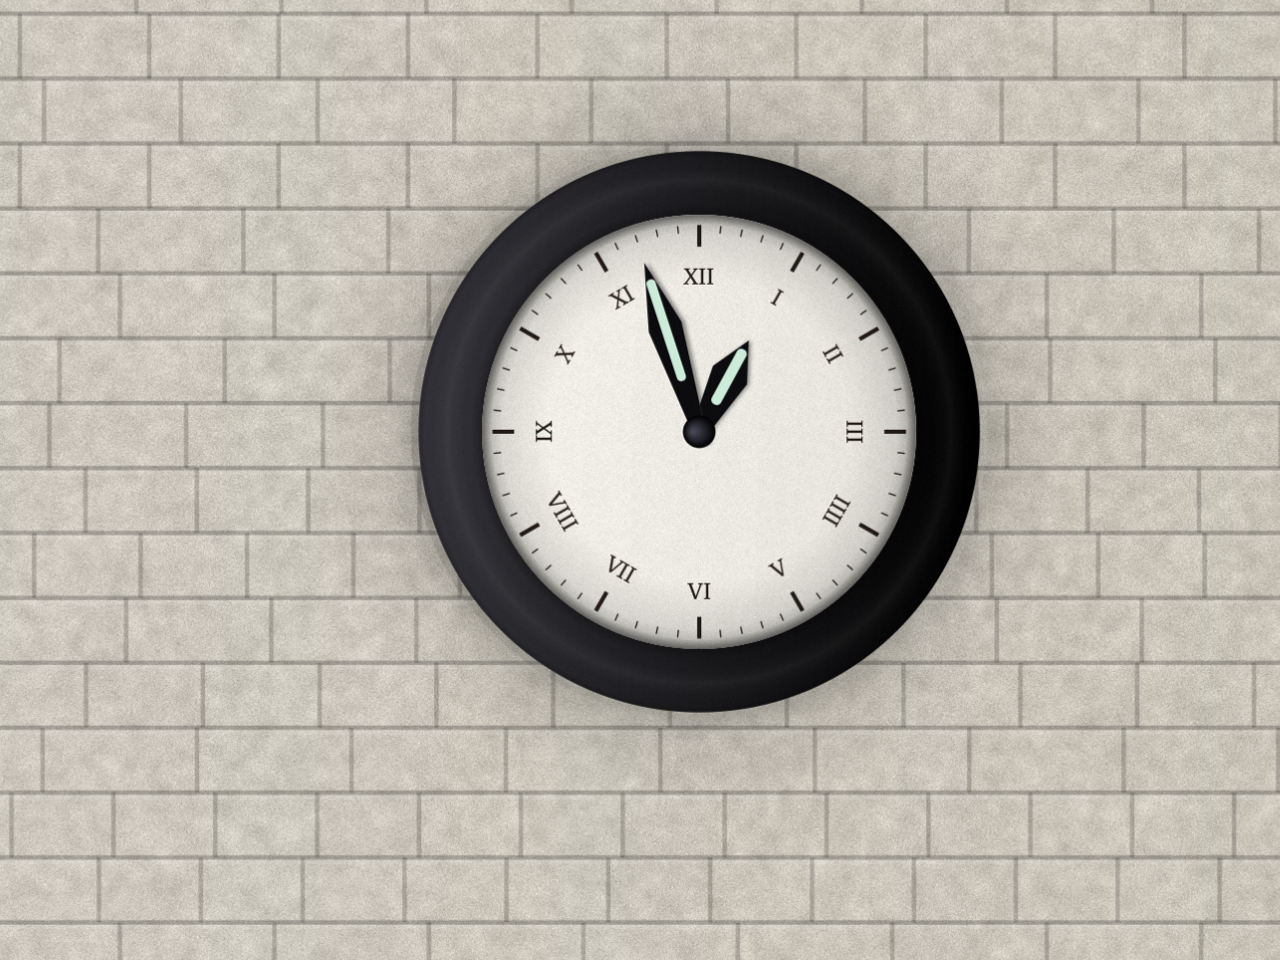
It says 12:57
